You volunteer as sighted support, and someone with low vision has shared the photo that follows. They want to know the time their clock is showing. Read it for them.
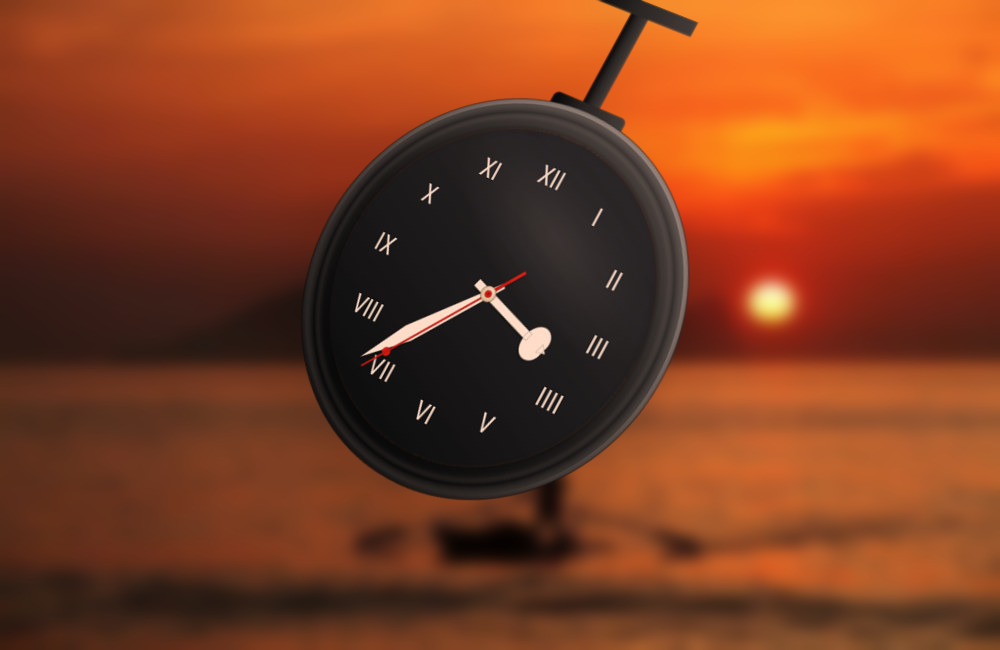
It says 3:36:36
